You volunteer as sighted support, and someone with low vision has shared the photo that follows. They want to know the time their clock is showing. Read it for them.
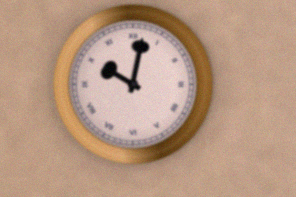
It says 10:02
